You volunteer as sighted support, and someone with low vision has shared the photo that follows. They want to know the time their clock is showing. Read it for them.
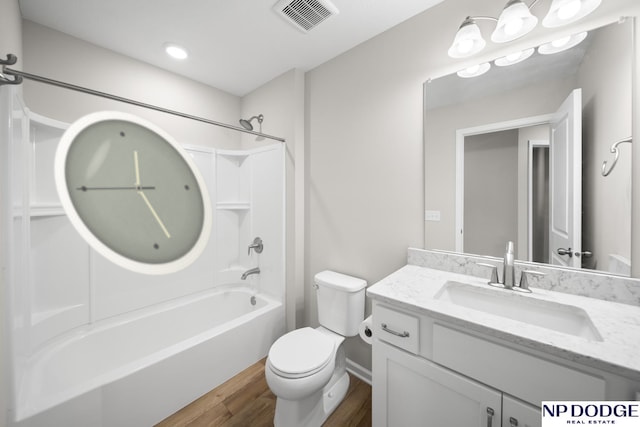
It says 12:26:45
